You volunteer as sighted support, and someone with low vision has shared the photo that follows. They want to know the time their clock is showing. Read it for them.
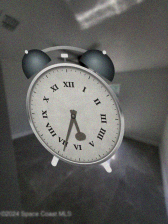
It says 5:34
